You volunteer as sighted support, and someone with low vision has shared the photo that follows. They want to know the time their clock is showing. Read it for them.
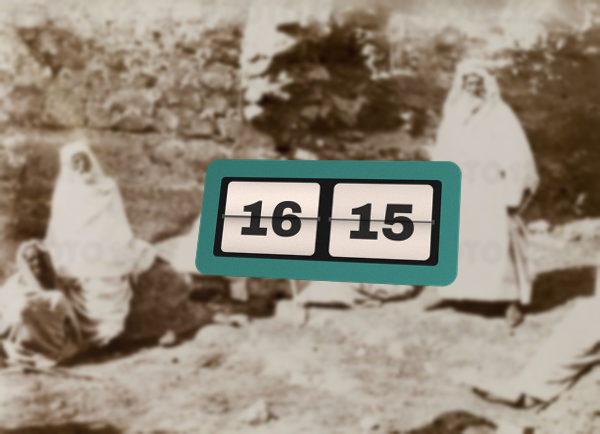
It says 16:15
